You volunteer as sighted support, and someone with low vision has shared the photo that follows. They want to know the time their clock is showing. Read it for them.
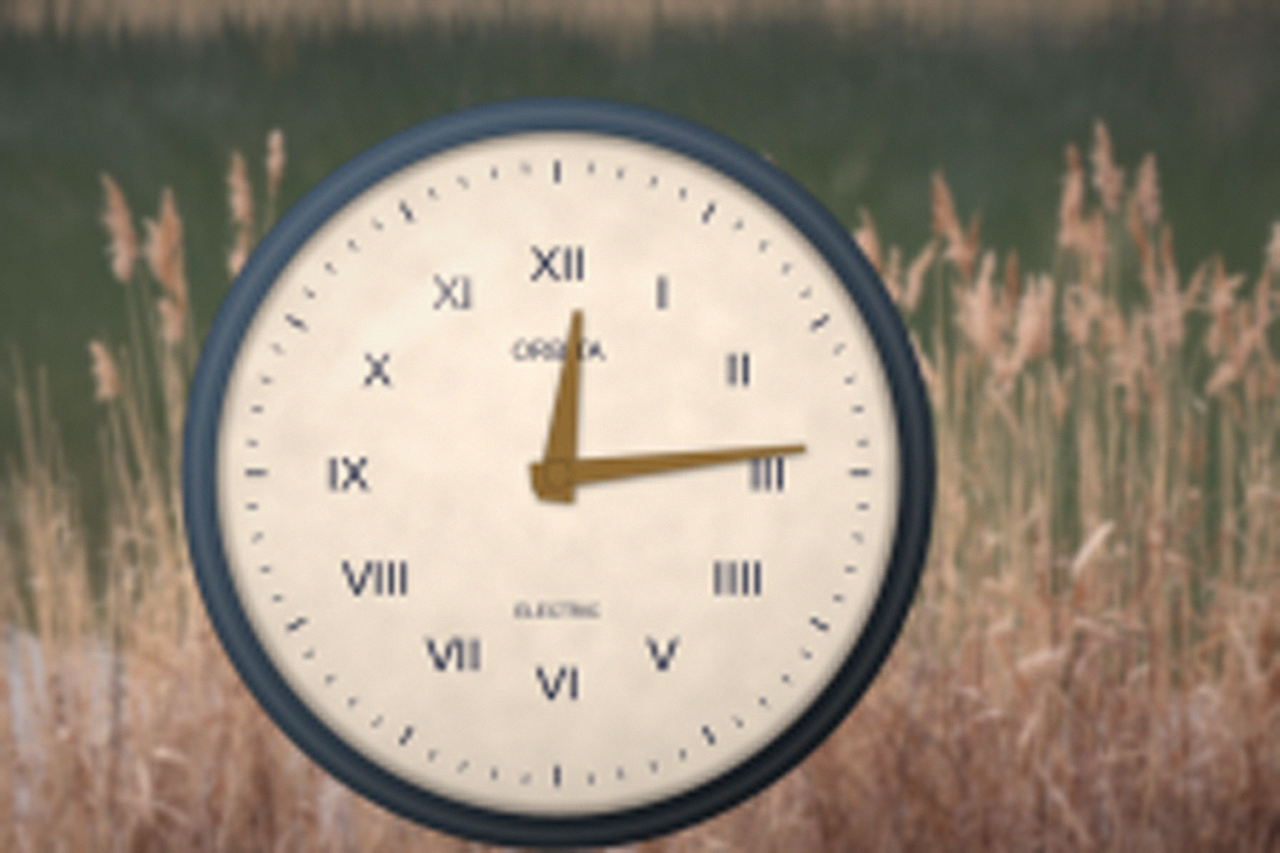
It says 12:14
